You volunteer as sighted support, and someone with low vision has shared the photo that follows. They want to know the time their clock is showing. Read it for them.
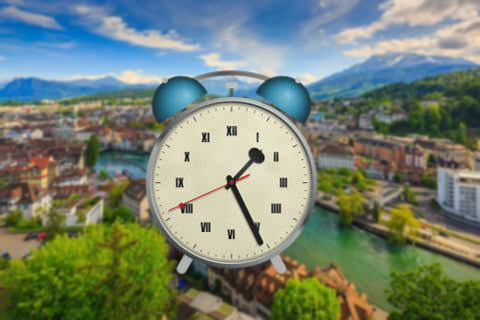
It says 1:25:41
